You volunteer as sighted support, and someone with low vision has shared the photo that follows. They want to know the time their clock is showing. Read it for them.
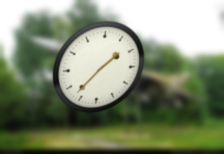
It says 1:37
